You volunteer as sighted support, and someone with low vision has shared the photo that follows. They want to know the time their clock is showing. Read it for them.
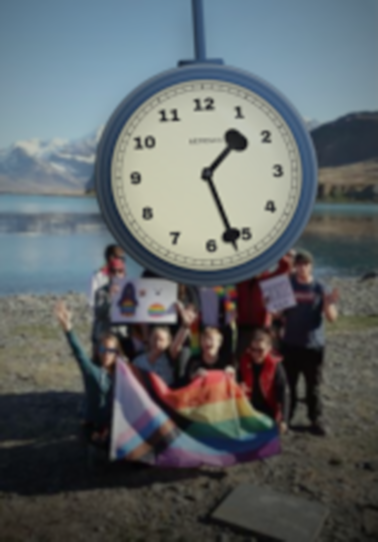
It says 1:27
